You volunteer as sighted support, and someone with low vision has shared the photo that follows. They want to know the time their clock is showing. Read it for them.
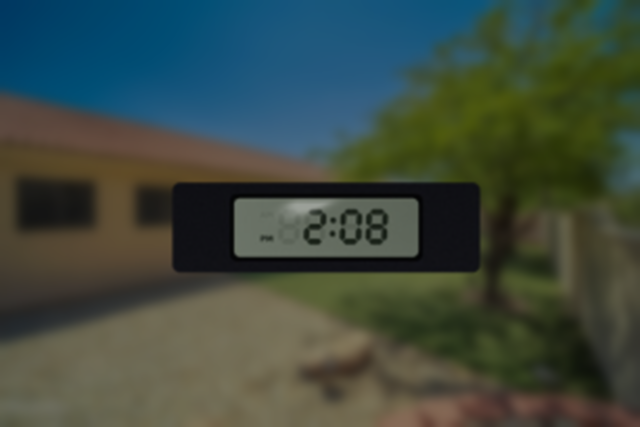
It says 2:08
